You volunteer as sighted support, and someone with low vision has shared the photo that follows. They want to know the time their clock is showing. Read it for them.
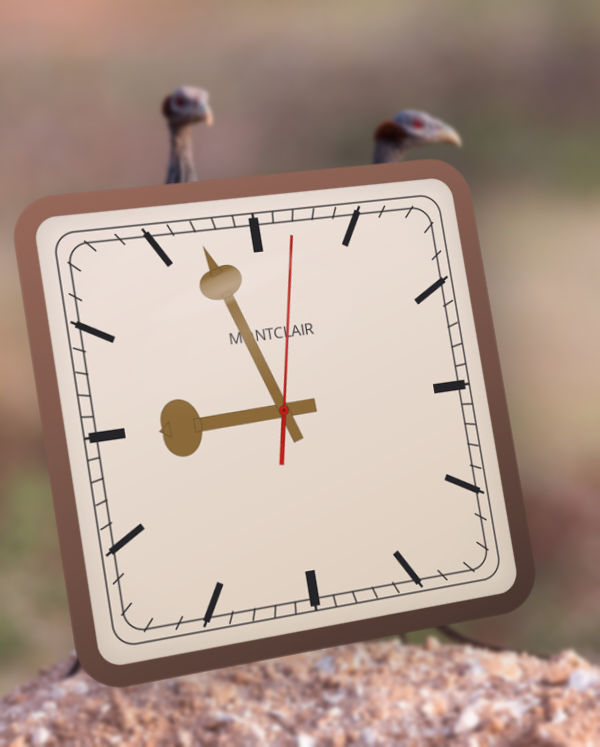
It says 8:57:02
